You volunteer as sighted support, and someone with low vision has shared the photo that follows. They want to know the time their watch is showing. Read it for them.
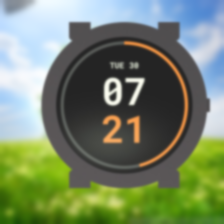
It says 7:21
